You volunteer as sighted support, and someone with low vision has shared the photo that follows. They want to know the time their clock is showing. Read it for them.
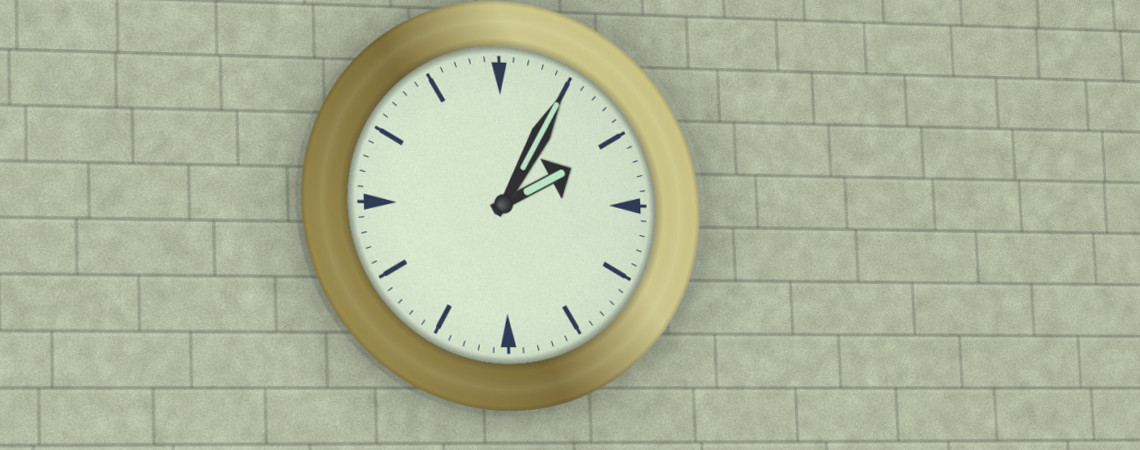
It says 2:05
